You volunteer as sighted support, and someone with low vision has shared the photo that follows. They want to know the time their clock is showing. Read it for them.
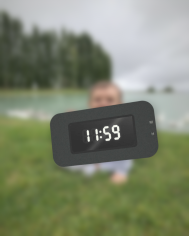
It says 11:59
